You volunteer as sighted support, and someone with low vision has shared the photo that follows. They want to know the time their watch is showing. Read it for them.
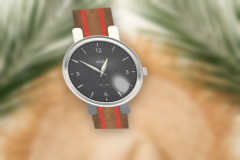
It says 12:51
